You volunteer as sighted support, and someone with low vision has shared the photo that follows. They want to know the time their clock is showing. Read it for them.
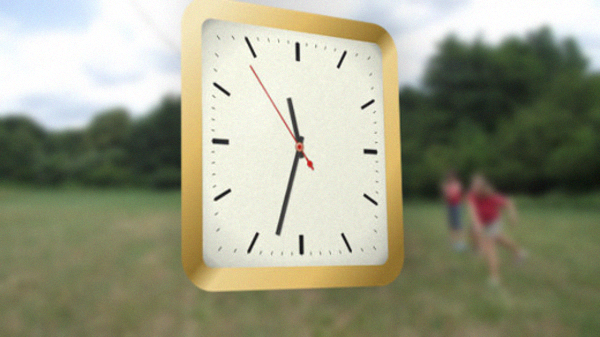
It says 11:32:54
